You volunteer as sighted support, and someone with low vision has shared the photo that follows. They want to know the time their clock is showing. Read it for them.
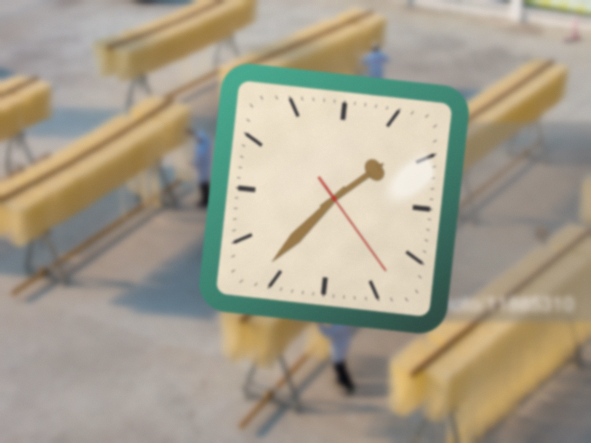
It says 1:36:23
